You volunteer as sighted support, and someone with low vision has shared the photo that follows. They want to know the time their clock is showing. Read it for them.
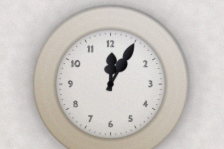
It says 12:05
